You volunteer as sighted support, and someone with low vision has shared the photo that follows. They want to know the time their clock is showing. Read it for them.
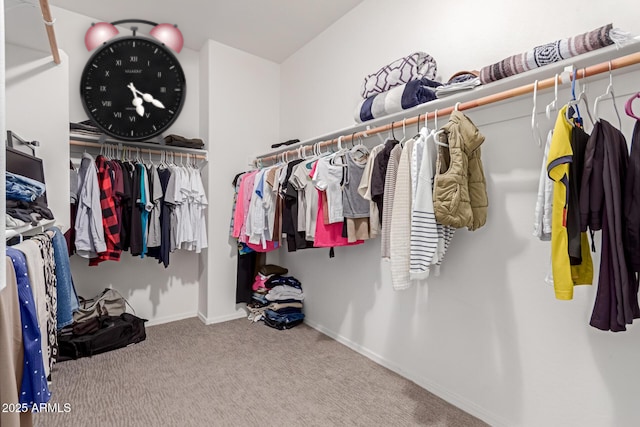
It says 5:20
